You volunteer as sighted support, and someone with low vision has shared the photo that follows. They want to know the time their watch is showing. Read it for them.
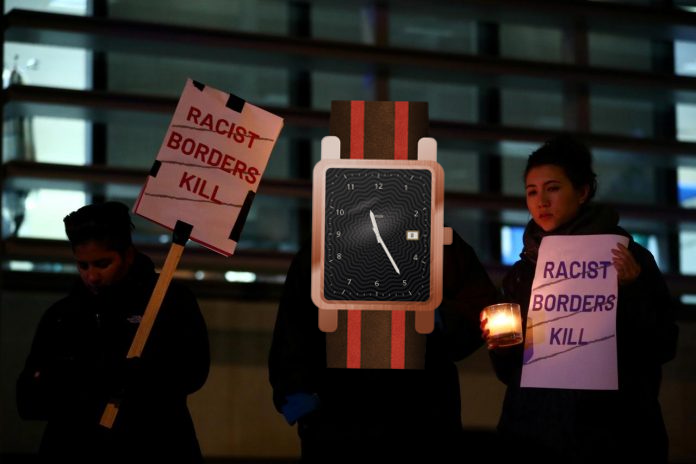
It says 11:25
